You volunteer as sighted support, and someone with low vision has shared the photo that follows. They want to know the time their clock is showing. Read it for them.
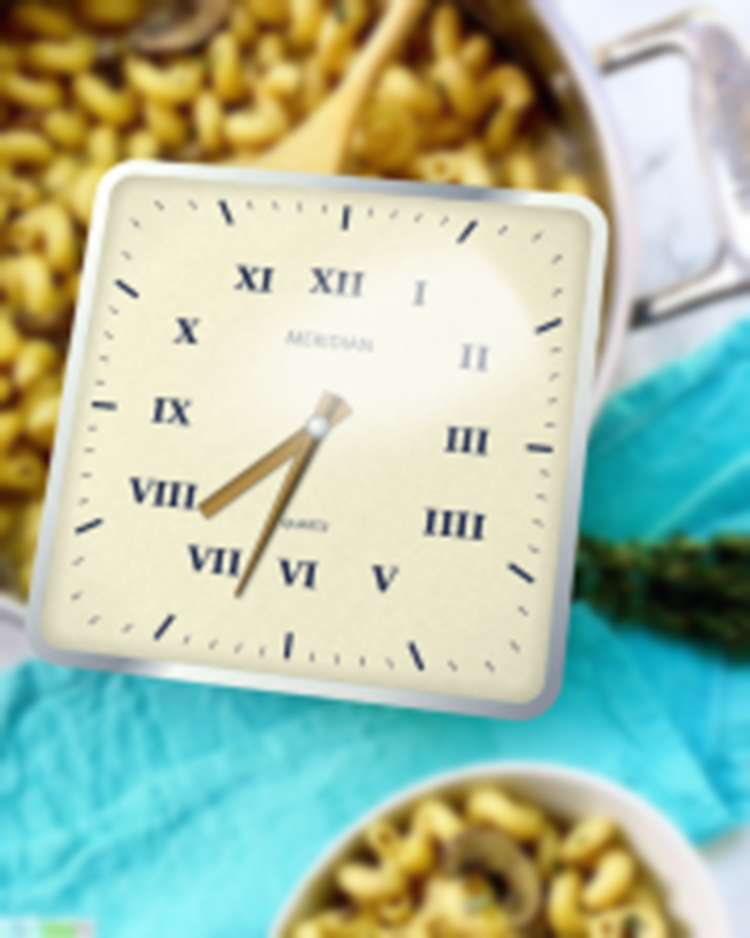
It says 7:33
